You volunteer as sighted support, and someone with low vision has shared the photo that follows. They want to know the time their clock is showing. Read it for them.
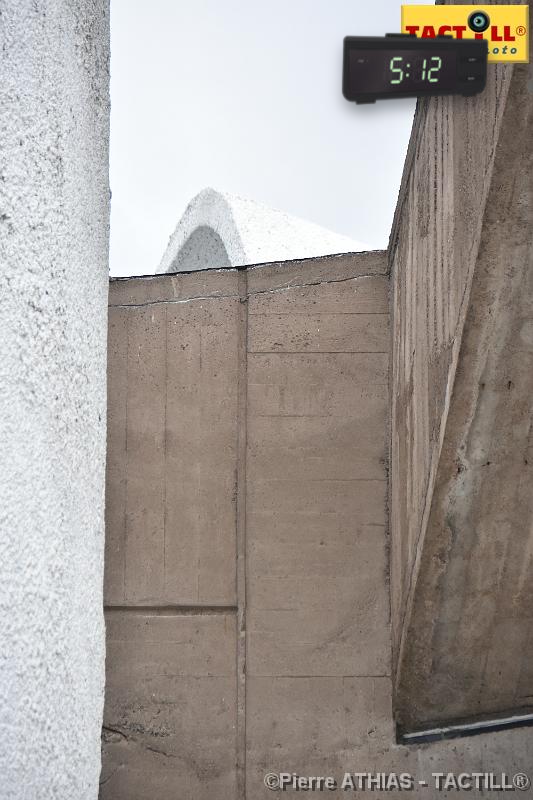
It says 5:12
